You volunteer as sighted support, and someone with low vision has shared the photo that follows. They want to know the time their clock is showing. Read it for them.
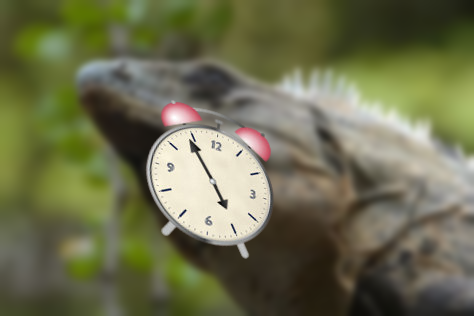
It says 4:54
